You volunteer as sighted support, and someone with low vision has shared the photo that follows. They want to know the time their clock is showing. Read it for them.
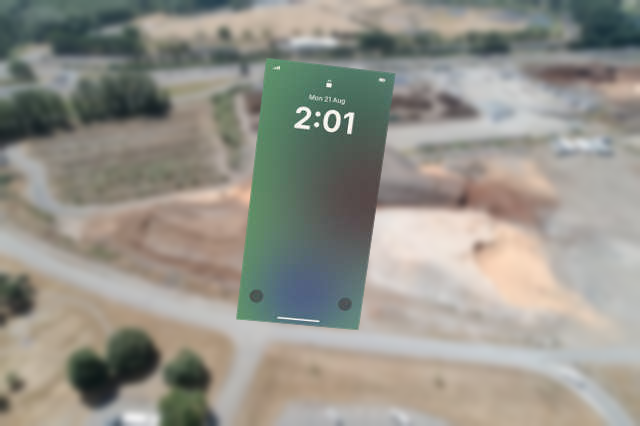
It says 2:01
